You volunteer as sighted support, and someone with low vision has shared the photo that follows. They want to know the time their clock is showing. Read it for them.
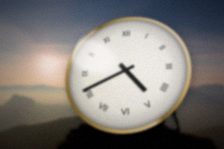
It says 4:41
